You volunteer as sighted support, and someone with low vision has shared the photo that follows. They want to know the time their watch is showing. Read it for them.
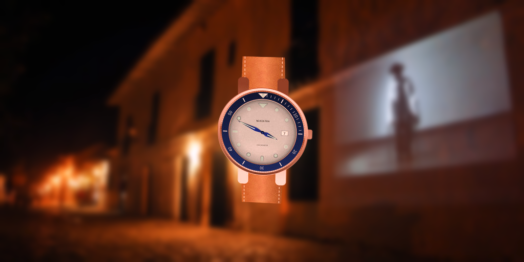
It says 3:49
